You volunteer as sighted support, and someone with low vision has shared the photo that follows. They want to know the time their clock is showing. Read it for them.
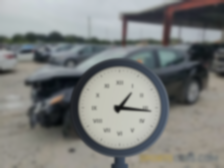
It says 1:16
